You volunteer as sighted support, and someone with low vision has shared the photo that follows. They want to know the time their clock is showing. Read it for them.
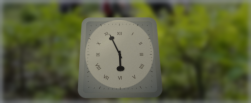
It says 5:56
